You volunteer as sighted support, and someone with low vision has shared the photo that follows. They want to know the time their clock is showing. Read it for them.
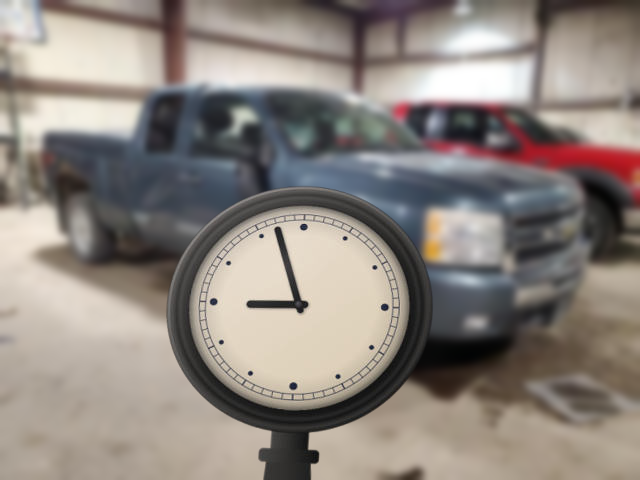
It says 8:57
